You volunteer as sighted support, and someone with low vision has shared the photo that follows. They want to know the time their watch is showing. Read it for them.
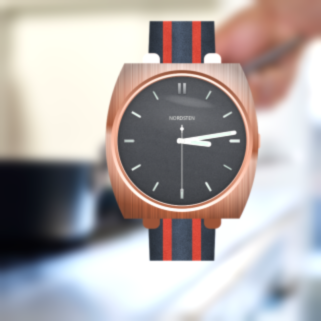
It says 3:13:30
